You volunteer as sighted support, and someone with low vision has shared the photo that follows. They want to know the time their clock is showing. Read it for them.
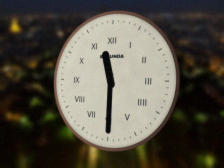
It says 11:30
